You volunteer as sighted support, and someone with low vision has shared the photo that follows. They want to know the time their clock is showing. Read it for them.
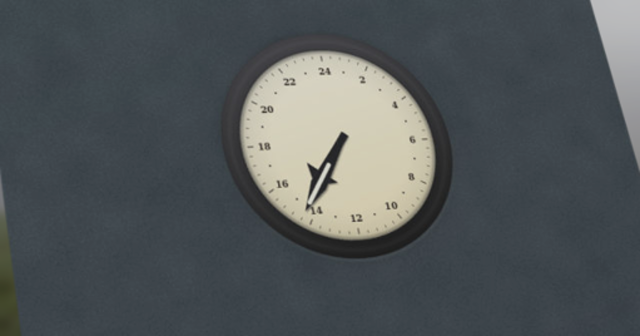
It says 14:36
